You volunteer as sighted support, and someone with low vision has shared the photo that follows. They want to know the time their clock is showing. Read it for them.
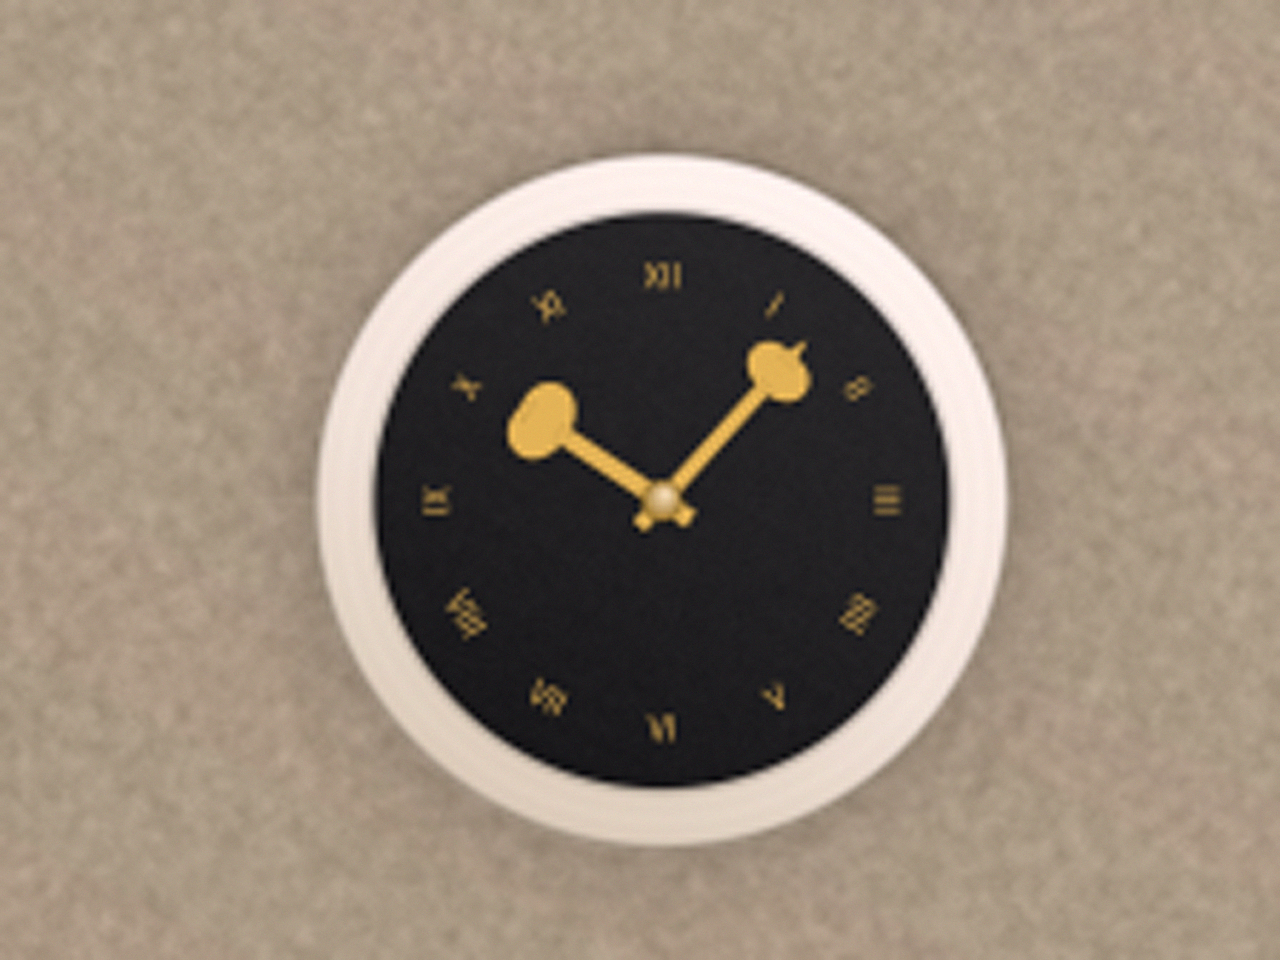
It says 10:07
